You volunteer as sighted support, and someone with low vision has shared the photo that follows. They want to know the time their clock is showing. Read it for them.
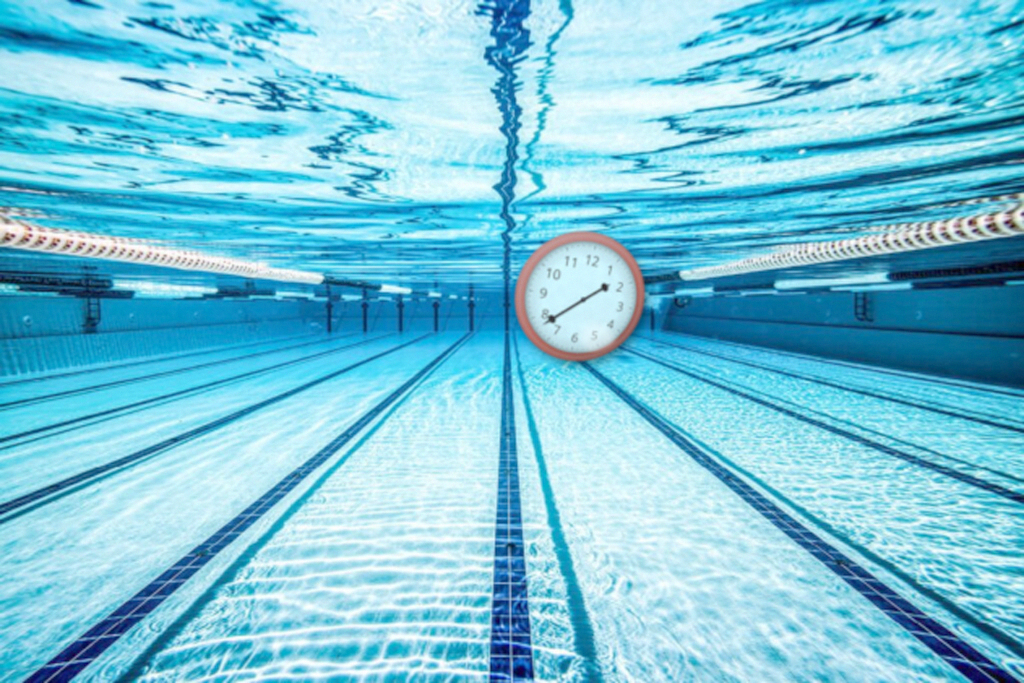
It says 1:38
